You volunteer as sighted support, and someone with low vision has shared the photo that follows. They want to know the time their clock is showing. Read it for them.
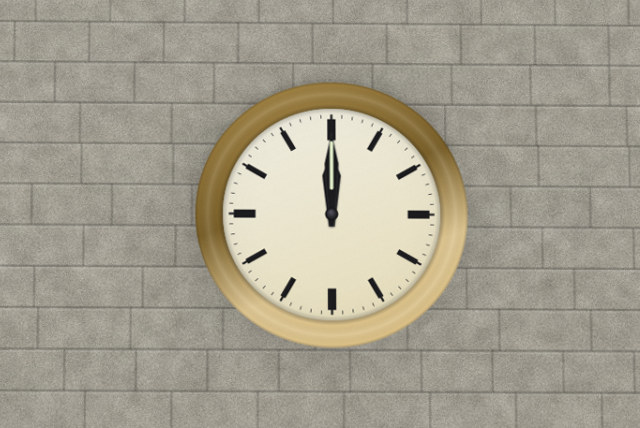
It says 12:00
